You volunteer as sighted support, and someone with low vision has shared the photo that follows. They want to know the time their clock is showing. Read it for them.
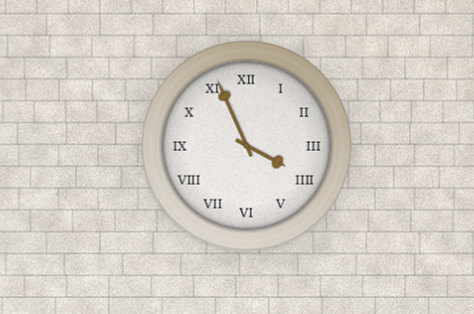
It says 3:56
